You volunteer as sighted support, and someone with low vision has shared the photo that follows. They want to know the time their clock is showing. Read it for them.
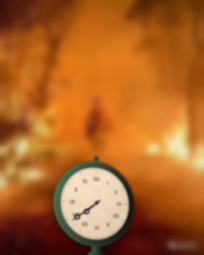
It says 7:39
